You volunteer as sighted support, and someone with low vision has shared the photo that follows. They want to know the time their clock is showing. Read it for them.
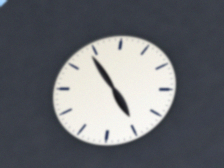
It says 4:54
